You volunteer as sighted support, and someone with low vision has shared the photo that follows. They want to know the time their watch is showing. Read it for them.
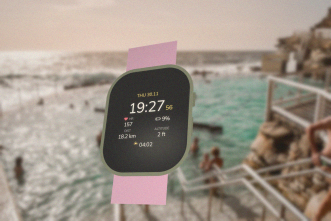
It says 19:27
